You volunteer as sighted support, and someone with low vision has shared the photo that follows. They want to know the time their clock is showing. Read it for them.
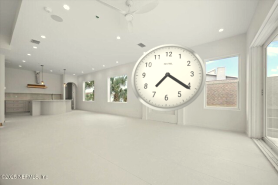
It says 7:21
